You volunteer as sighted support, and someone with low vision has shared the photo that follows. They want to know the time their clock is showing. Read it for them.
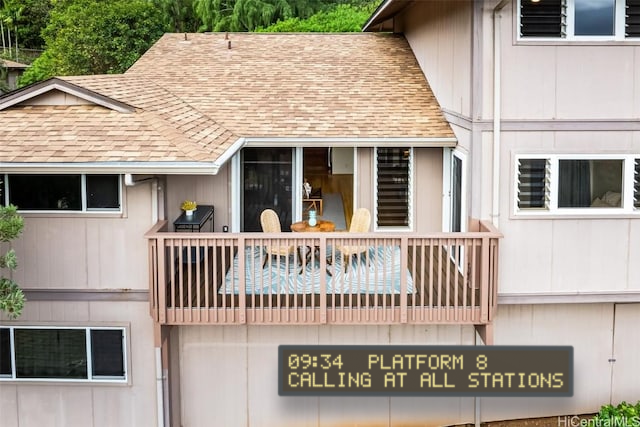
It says 9:34
